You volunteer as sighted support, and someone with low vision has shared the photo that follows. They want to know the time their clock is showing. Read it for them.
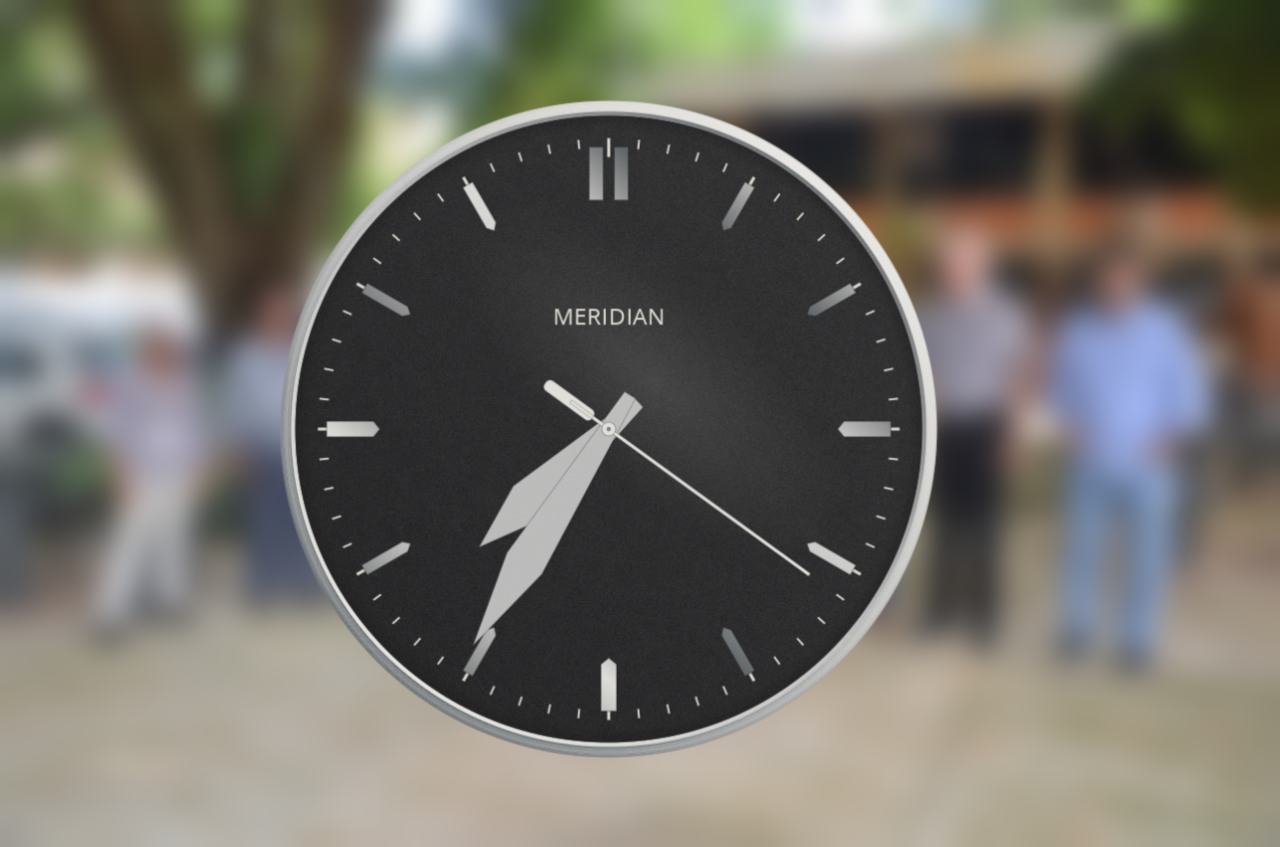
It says 7:35:21
